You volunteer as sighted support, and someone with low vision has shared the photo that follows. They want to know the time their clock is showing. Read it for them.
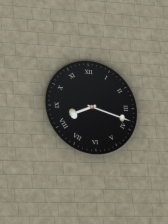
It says 8:18
